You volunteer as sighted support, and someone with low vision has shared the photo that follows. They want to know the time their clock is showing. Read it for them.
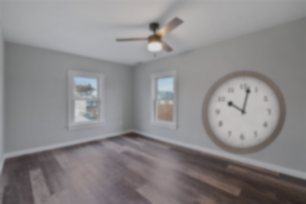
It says 10:02
